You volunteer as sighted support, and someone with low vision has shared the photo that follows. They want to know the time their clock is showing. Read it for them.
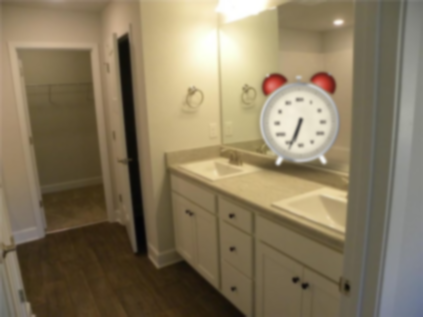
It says 6:34
